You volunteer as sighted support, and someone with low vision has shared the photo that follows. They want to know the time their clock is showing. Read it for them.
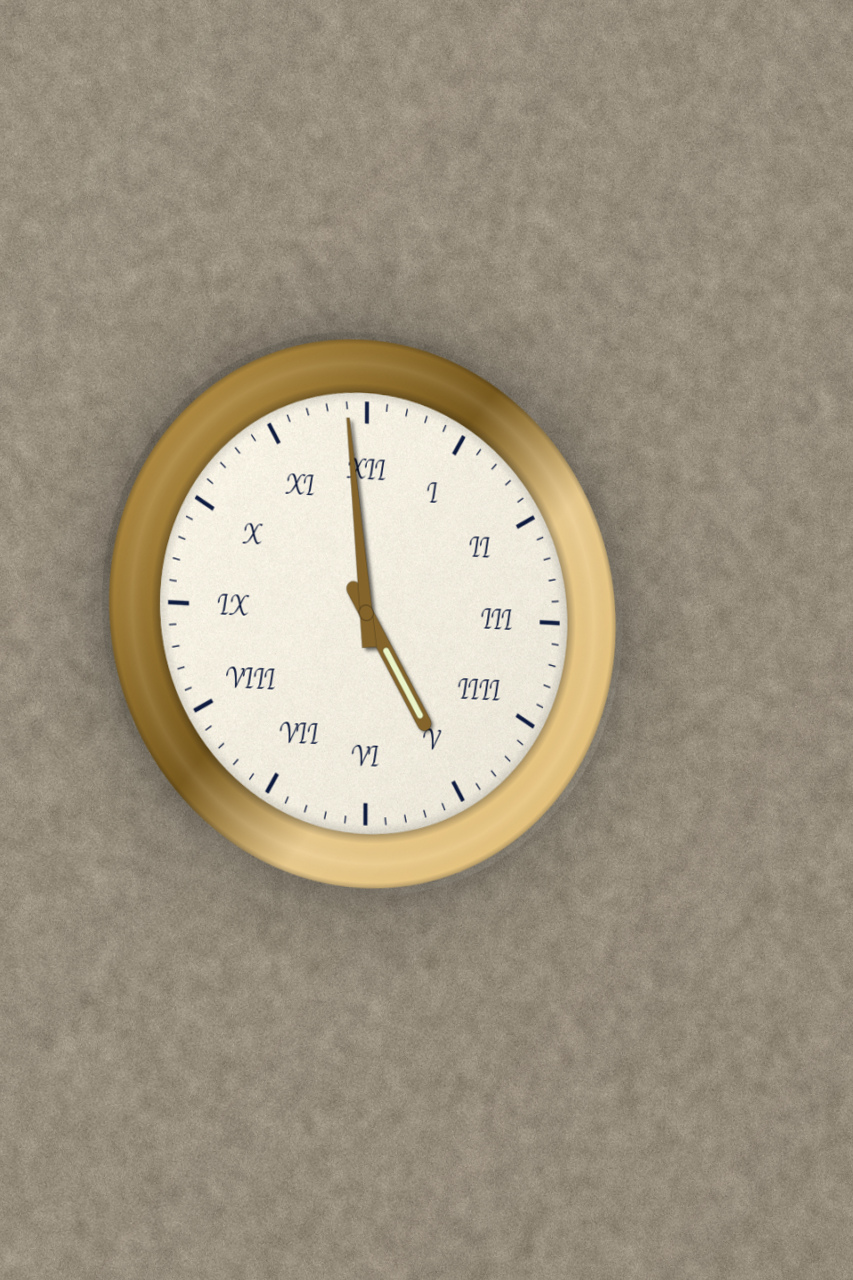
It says 4:59
